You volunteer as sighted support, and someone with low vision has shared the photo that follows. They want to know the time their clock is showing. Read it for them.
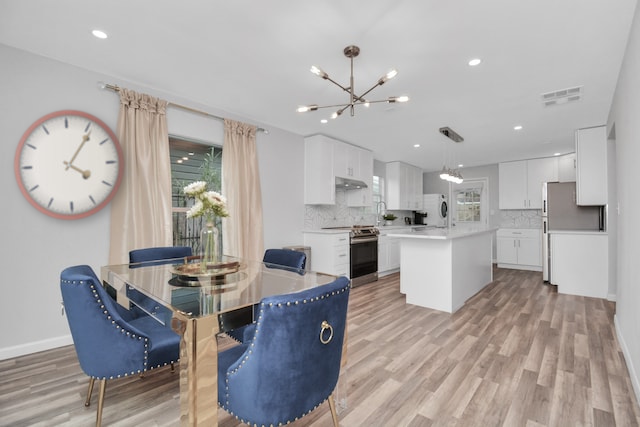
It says 4:06
